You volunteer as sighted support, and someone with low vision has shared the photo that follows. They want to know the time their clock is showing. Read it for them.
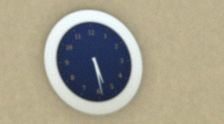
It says 5:29
